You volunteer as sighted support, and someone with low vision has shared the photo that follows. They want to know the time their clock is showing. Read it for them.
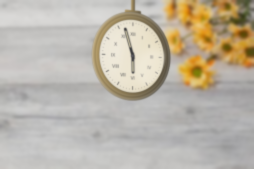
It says 5:57
